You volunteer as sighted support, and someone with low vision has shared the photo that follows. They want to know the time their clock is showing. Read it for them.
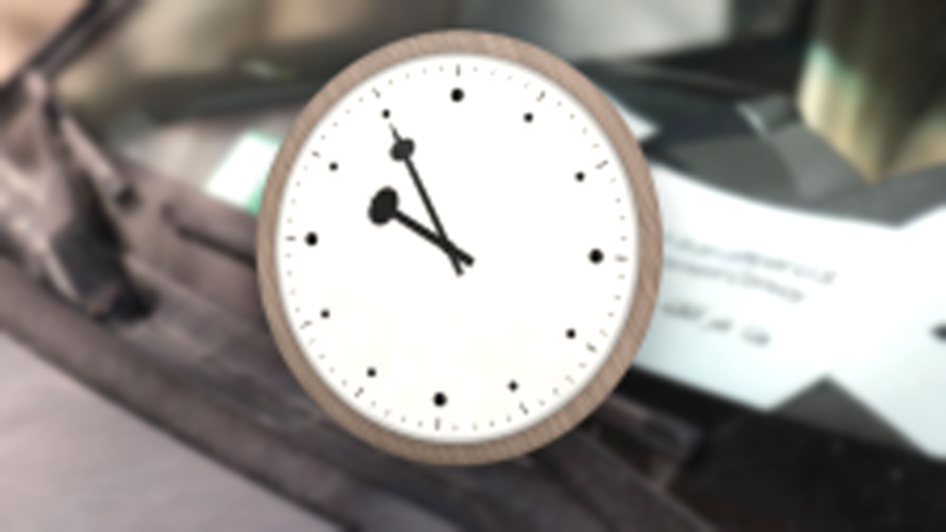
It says 9:55
